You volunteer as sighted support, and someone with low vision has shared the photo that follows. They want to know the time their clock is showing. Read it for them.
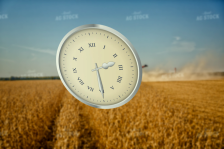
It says 2:30
